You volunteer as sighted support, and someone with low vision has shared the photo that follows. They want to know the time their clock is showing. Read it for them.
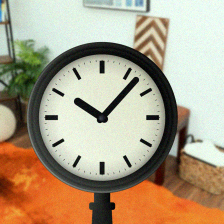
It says 10:07
